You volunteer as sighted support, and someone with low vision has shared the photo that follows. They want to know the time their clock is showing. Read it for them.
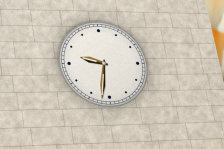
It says 9:32
